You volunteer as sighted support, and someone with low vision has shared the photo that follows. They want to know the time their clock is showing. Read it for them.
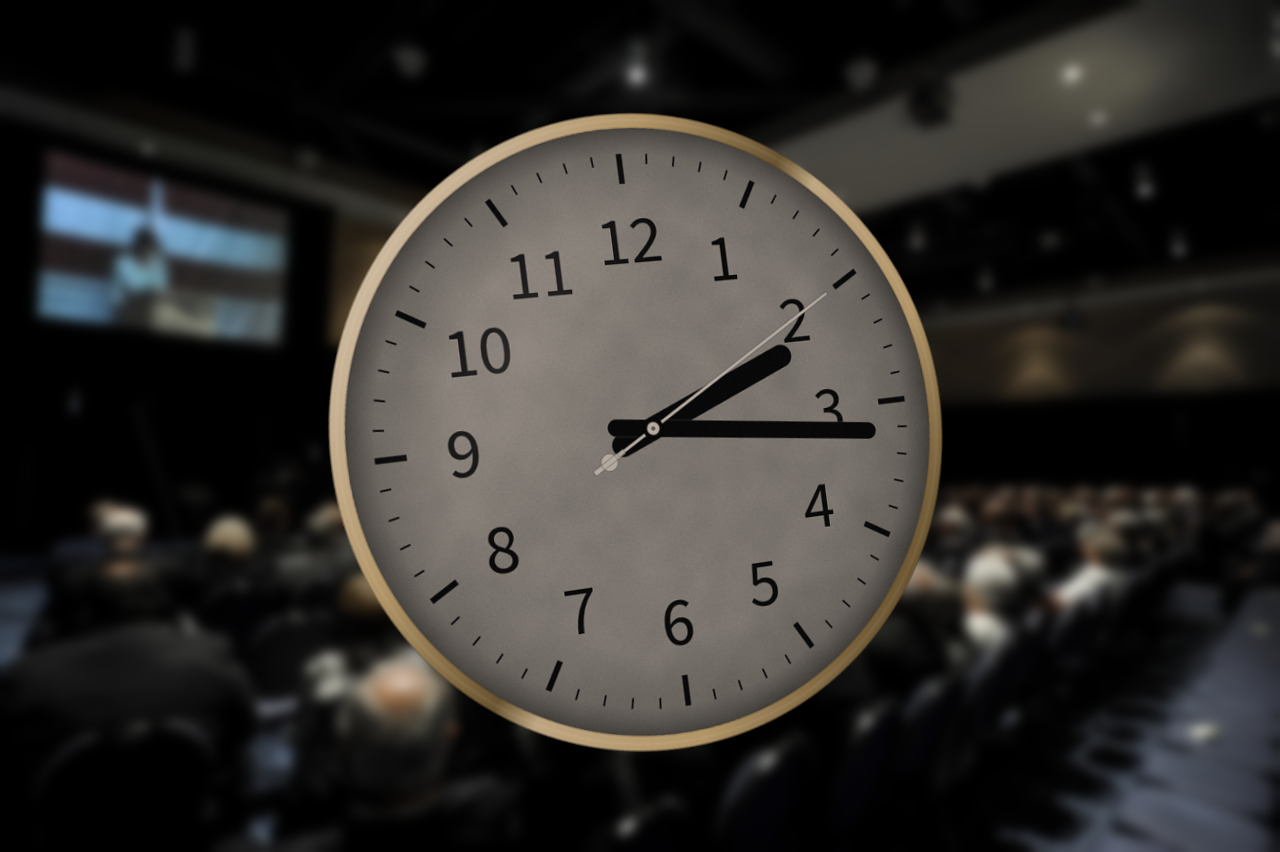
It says 2:16:10
